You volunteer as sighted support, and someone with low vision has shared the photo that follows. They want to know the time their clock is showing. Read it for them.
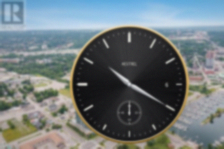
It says 10:20
